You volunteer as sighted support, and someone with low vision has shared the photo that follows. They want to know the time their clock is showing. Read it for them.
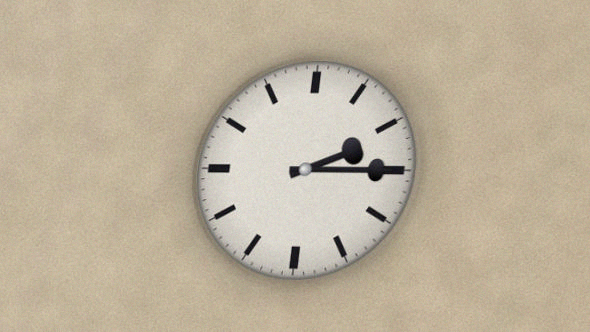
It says 2:15
